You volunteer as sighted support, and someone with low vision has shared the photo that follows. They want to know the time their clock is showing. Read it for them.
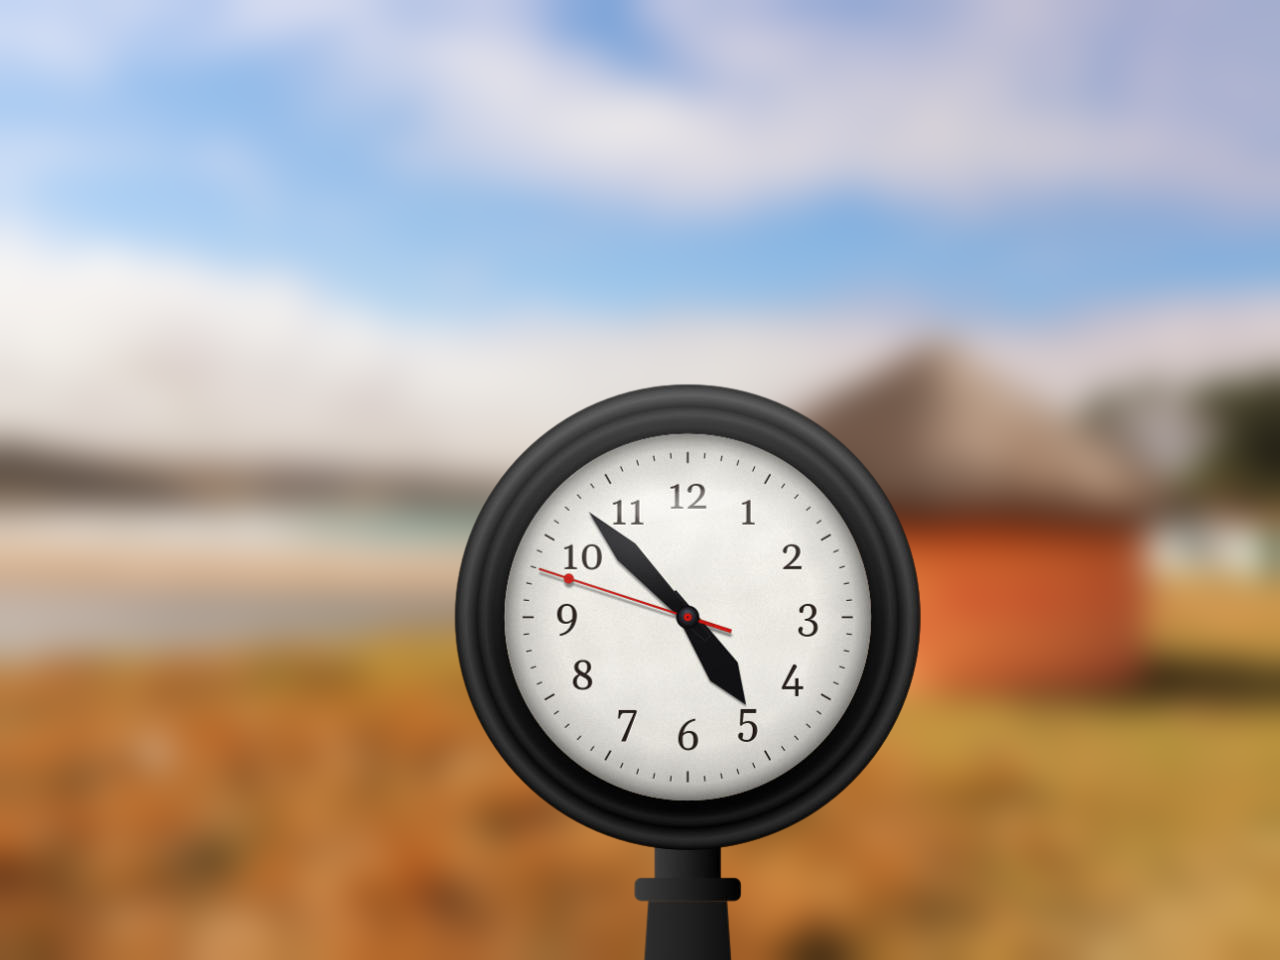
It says 4:52:48
